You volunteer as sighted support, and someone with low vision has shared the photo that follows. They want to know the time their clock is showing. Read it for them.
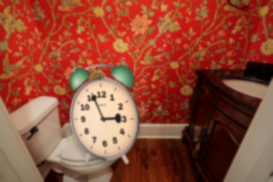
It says 2:56
